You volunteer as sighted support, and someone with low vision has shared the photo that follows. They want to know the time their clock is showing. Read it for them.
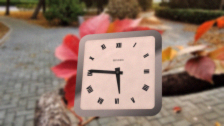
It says 5:46
